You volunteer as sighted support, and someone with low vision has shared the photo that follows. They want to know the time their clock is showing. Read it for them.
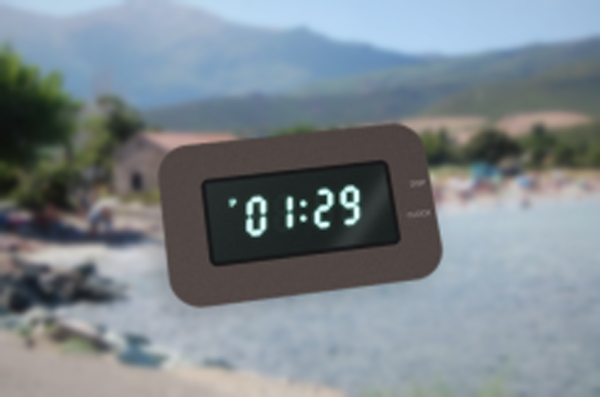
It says 1:29
